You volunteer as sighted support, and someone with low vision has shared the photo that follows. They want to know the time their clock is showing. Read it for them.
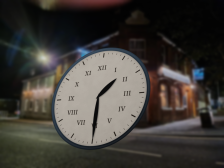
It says 1:30
